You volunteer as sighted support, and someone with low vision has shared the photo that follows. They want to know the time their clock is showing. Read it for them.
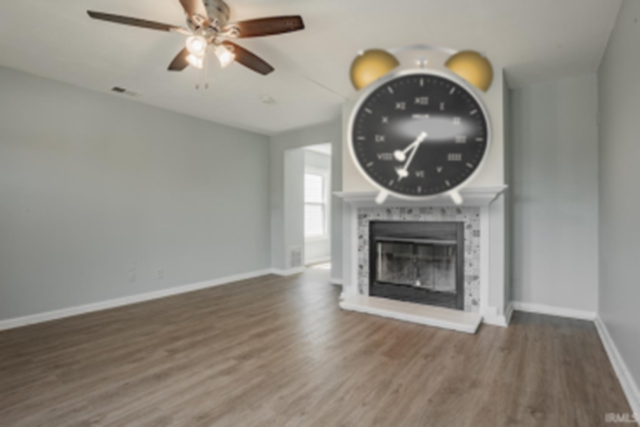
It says 7:34
